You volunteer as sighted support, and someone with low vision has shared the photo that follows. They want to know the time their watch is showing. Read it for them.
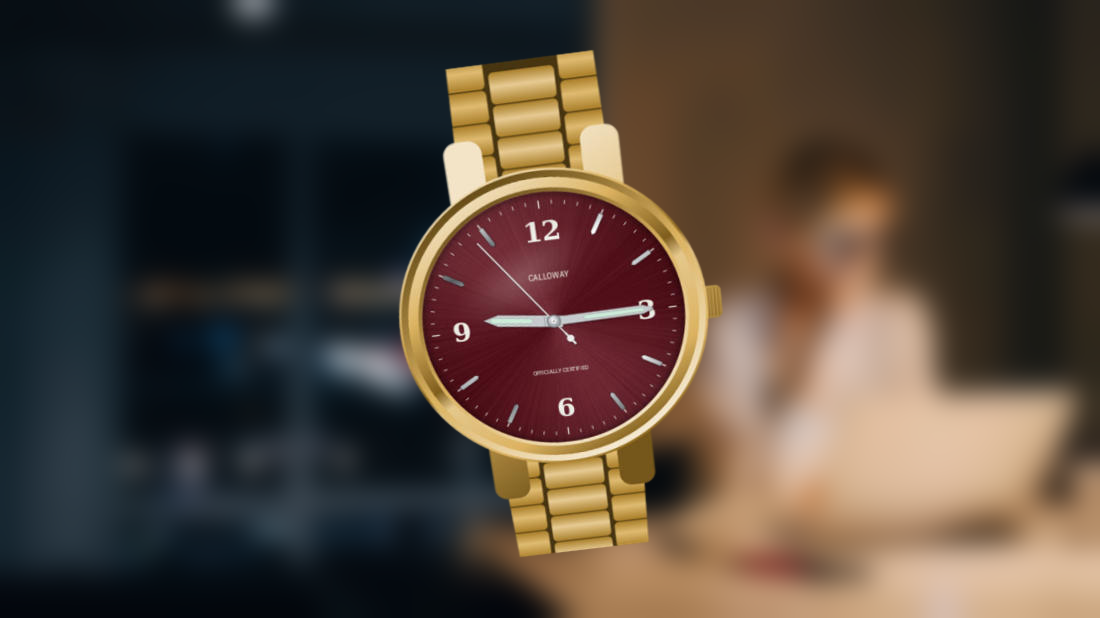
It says 9:14:54
